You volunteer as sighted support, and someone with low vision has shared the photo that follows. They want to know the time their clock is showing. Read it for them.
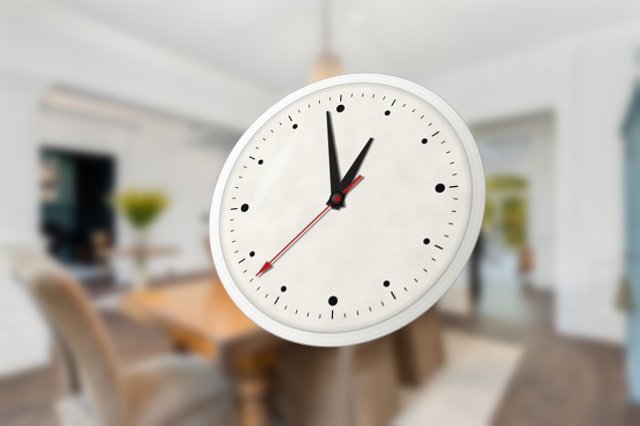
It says 12:58:38
